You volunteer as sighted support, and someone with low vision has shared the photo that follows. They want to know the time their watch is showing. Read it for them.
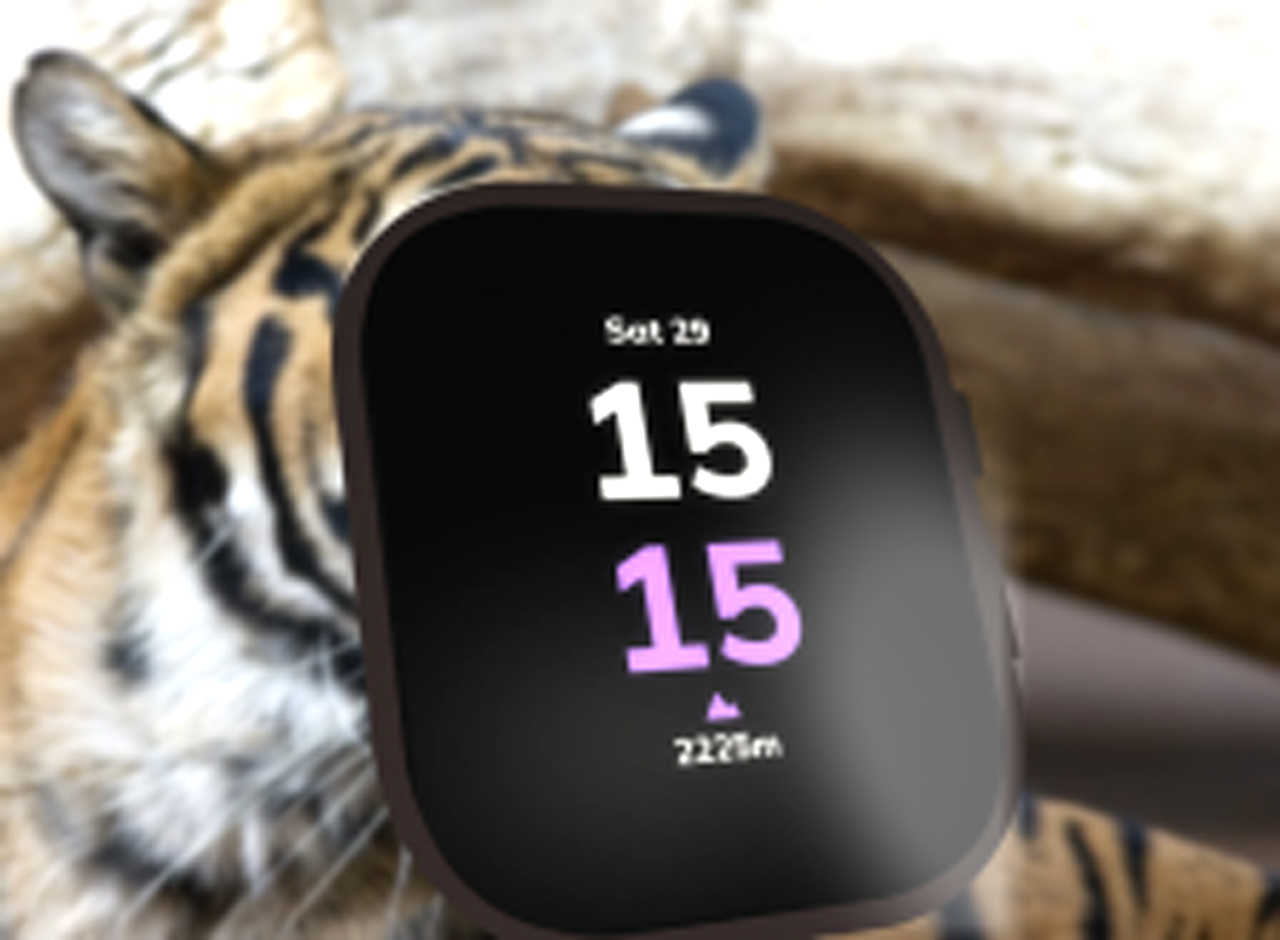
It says 15:15
